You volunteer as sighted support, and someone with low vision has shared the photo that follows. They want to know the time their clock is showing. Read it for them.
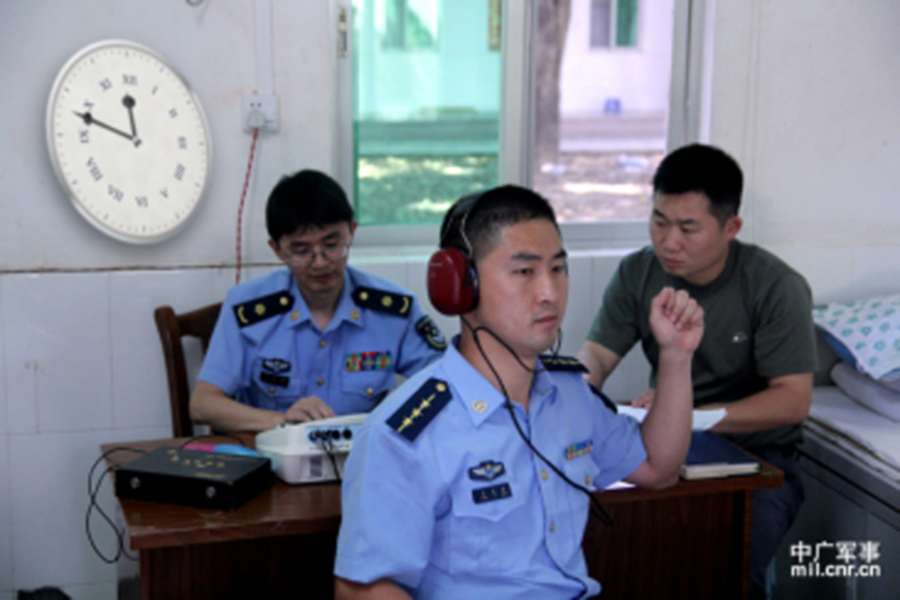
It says 11:48
